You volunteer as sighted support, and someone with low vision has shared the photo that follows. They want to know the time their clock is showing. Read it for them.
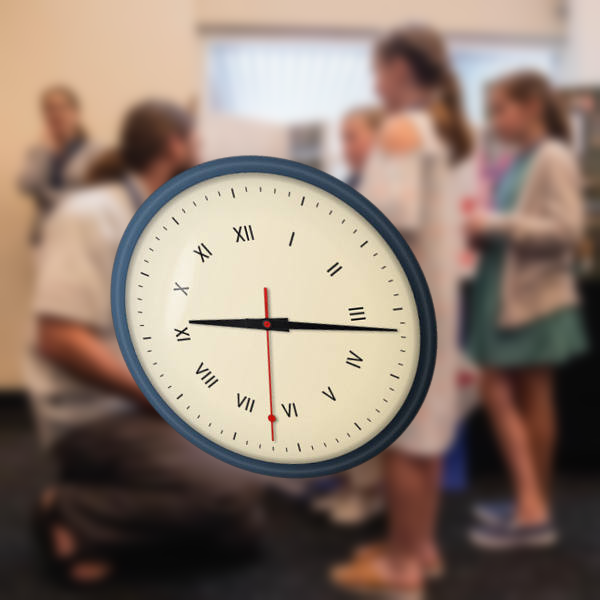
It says 9:16:32
